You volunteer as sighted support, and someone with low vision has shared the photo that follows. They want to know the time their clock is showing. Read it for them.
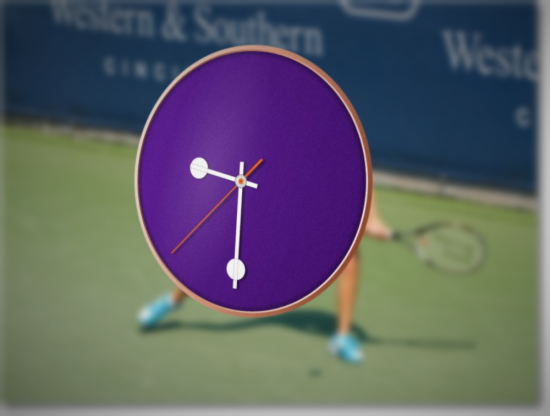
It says 9:30:38
